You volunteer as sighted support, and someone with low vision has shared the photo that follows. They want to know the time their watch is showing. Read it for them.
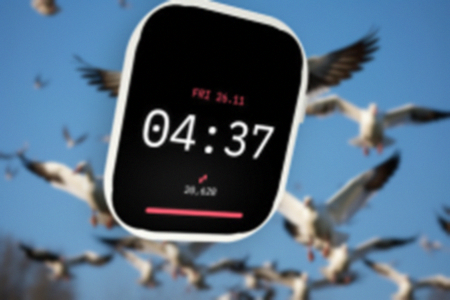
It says 4:37
